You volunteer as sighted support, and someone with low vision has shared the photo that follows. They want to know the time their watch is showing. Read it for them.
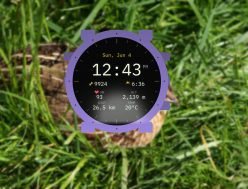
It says 12:43
